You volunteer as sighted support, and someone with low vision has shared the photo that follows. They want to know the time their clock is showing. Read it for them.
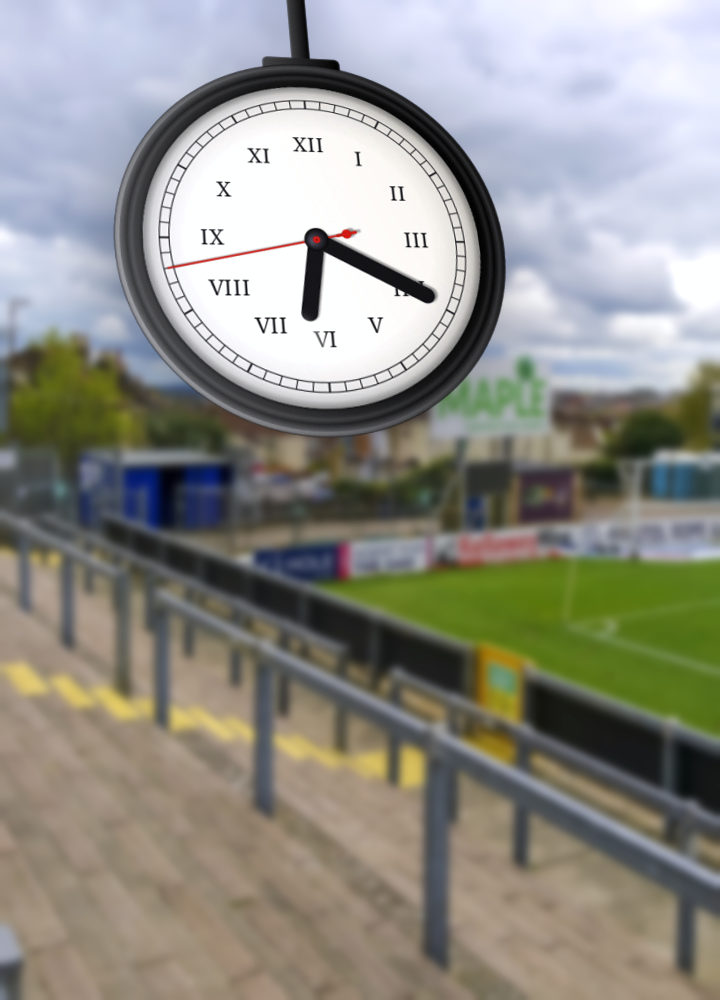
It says 6:19:43
